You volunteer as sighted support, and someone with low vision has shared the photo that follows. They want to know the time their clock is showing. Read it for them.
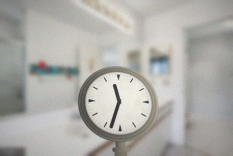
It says 11:33
